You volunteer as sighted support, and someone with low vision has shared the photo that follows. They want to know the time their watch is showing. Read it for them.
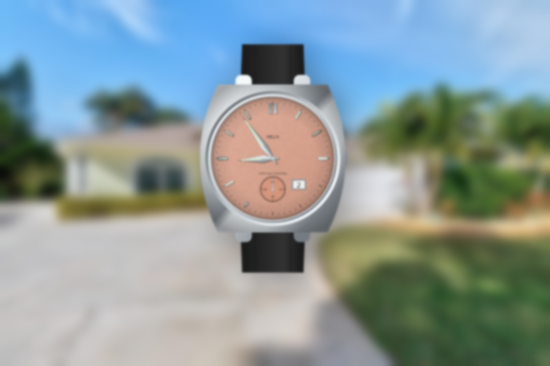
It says 8:54
